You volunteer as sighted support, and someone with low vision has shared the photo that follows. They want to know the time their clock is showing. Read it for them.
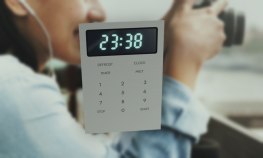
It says 23:38
